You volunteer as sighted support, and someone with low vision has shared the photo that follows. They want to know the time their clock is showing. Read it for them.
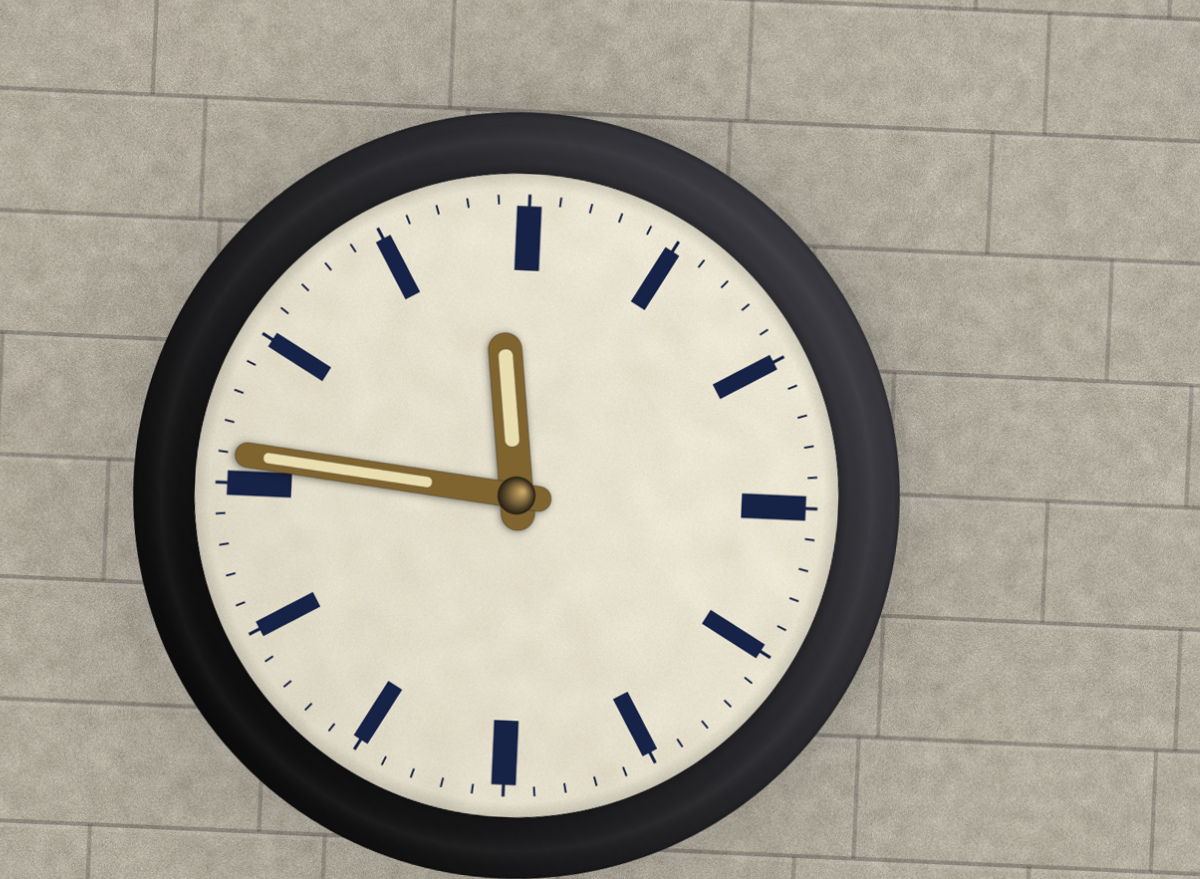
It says 11:46
